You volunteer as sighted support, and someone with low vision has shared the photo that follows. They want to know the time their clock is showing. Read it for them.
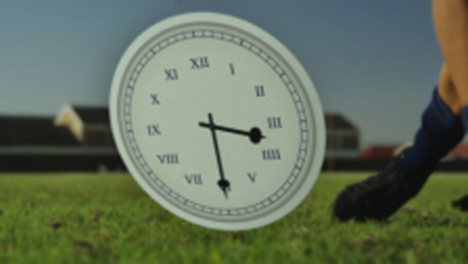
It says 3:30
